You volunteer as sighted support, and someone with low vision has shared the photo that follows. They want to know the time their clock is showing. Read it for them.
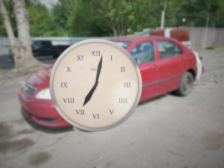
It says 7:02
